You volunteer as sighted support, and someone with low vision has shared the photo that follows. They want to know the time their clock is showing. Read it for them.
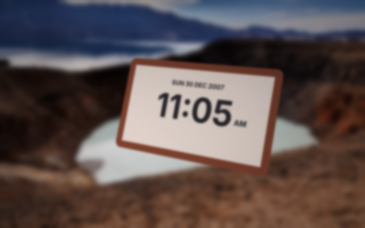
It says 11:05
